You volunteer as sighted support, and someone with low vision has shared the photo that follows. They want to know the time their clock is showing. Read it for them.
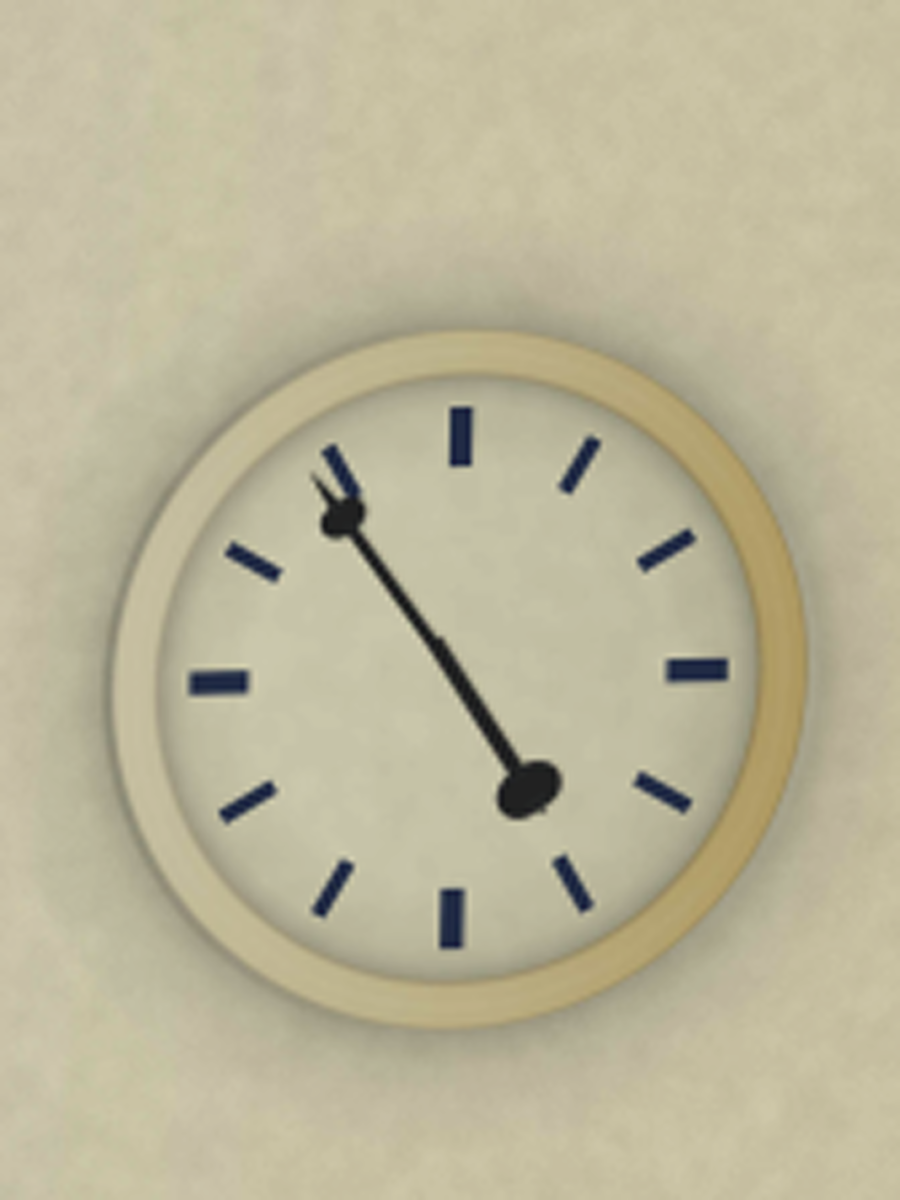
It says 4:54
